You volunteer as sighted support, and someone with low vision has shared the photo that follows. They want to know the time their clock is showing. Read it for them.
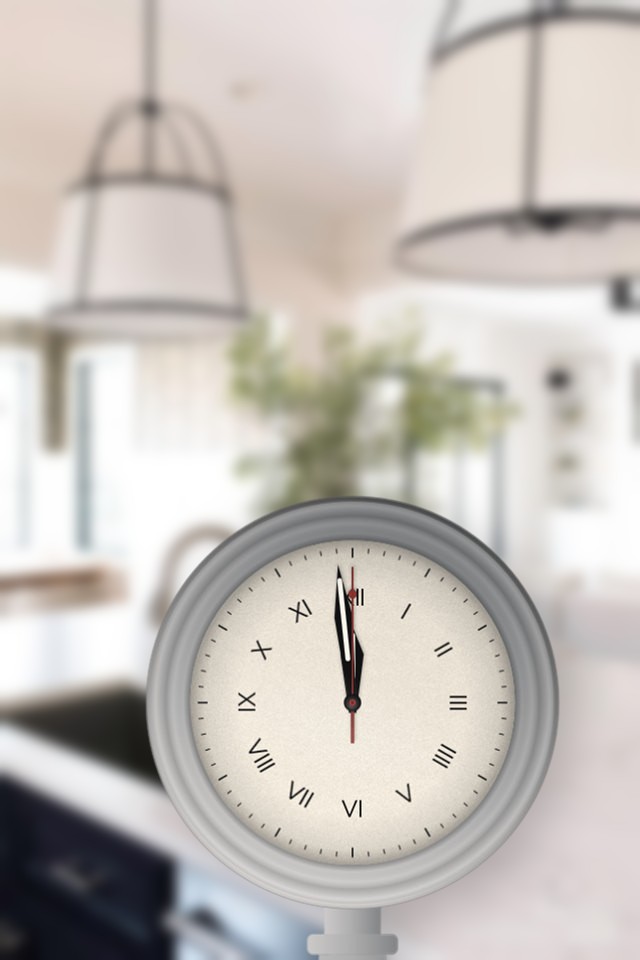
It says 11:59:00
